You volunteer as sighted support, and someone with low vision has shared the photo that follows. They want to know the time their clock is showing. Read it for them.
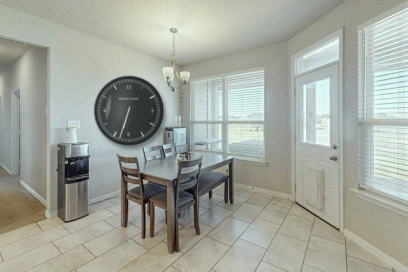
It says 6:33
